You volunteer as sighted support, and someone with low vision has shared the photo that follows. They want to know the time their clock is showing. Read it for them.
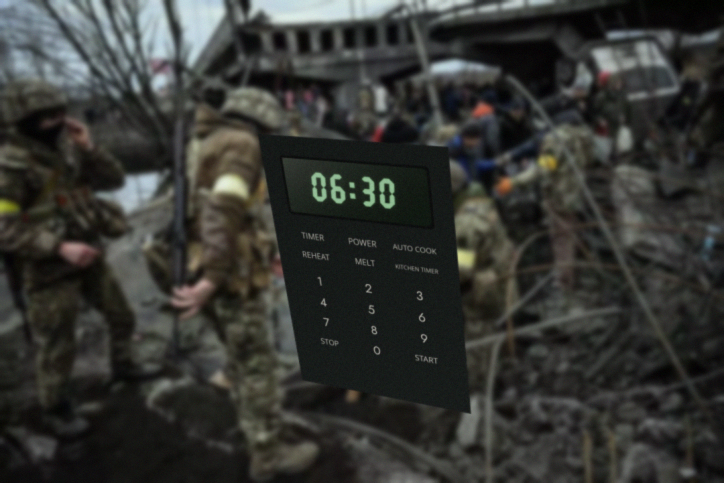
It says 6:30
